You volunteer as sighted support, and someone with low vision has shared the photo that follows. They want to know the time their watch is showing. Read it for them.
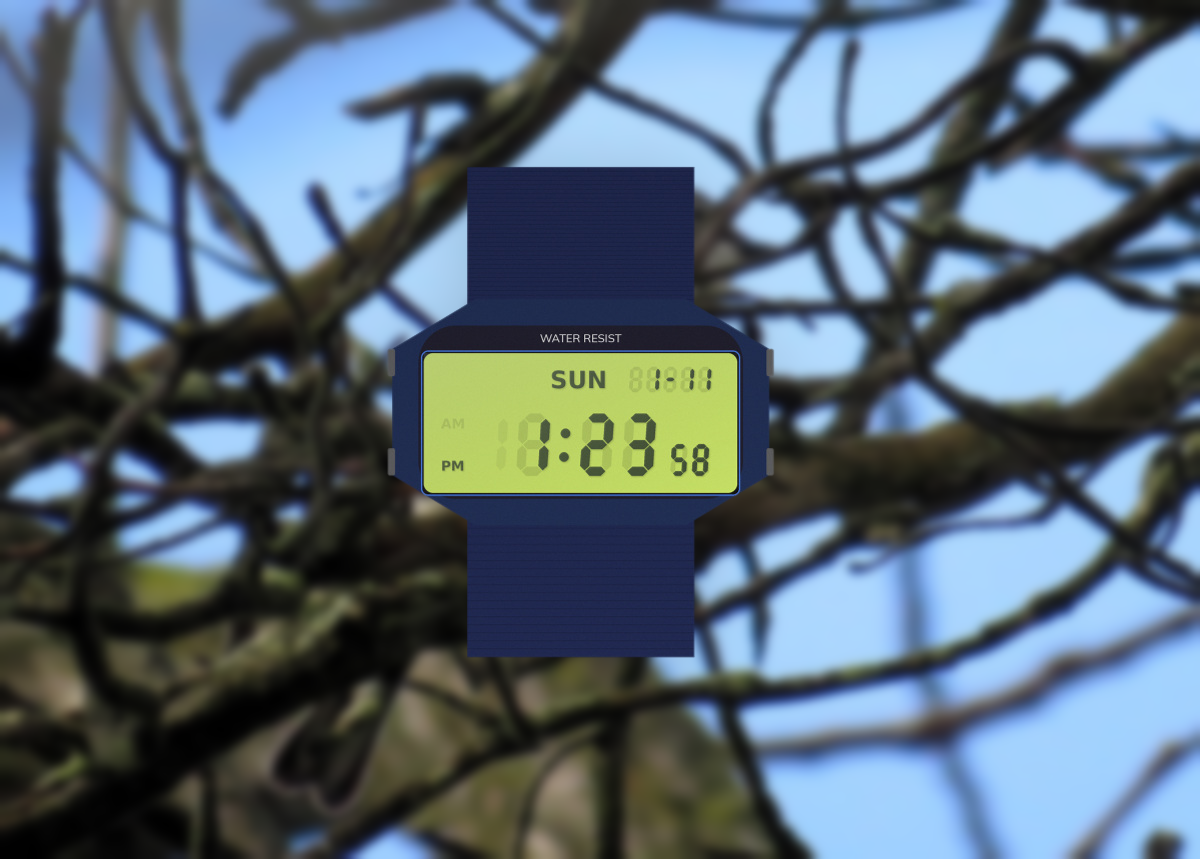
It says 1:23:58
